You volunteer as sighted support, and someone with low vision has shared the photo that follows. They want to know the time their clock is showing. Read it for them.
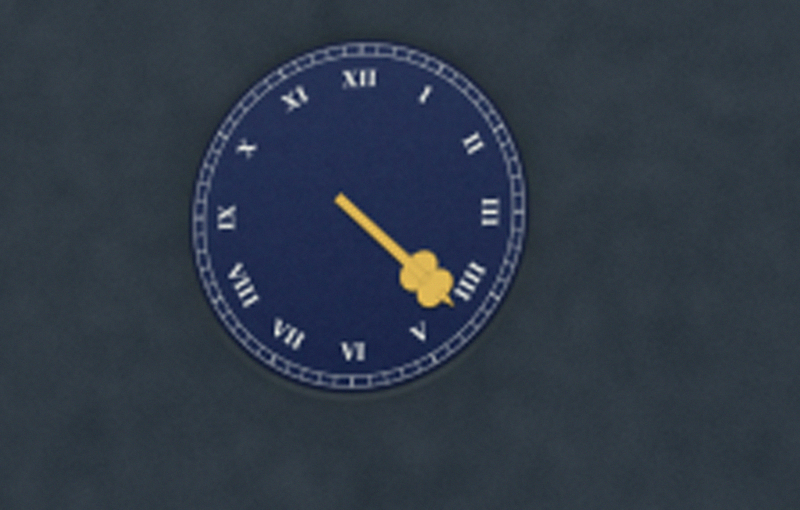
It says 4:22
